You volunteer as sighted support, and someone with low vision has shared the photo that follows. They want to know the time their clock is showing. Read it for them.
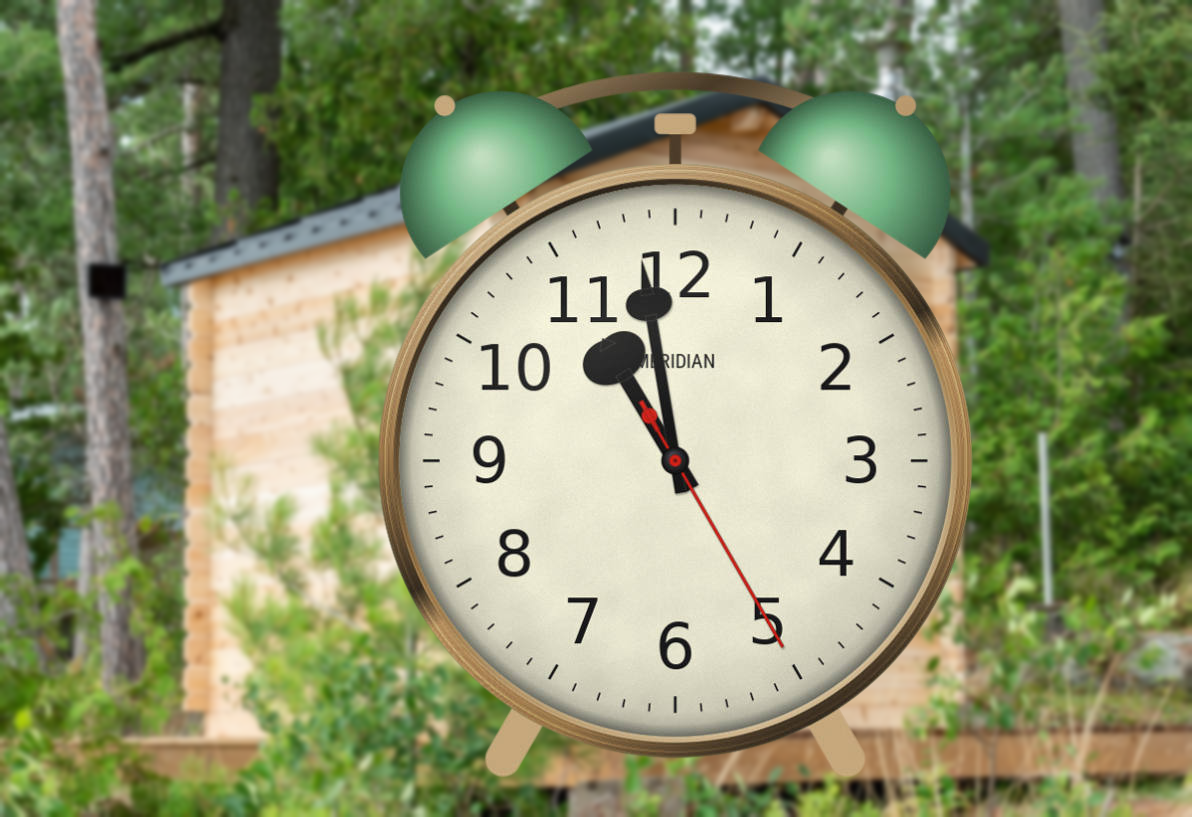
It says 10:58:25
